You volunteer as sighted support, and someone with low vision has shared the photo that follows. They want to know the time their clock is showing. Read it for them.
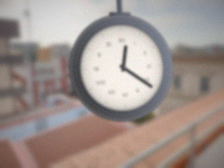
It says 12:21
